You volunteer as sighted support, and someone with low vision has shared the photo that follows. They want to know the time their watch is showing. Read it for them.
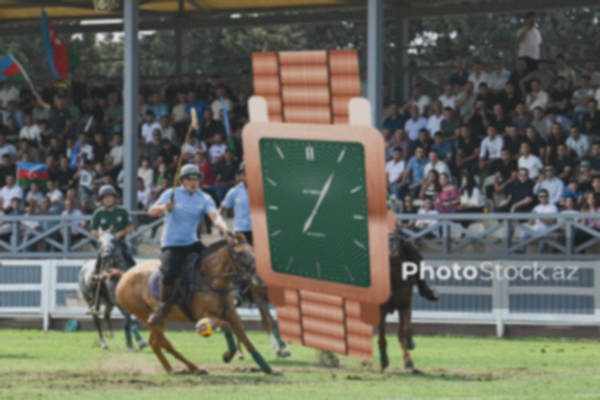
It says 7:05
